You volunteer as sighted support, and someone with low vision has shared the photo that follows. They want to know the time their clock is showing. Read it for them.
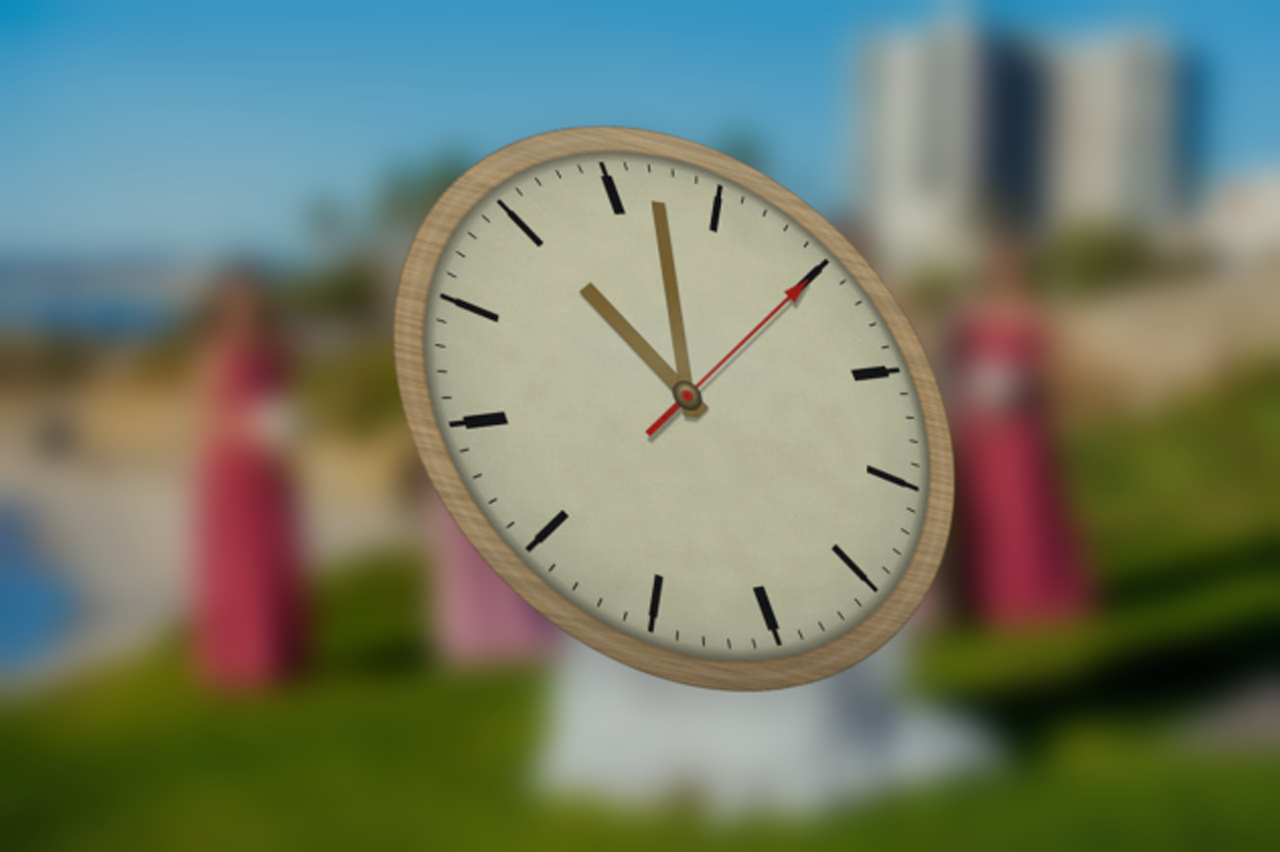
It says 11:02:10
